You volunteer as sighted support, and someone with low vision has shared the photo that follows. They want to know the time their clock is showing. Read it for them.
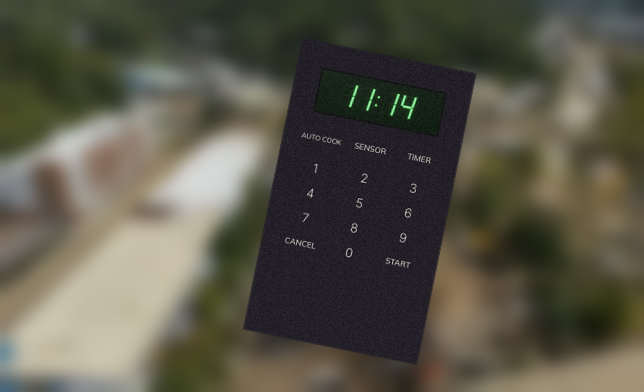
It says 11:14
